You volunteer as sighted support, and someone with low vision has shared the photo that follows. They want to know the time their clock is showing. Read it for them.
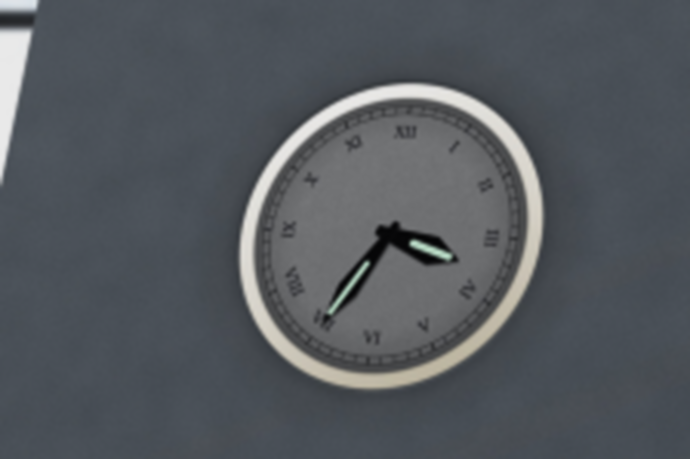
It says 3:35
